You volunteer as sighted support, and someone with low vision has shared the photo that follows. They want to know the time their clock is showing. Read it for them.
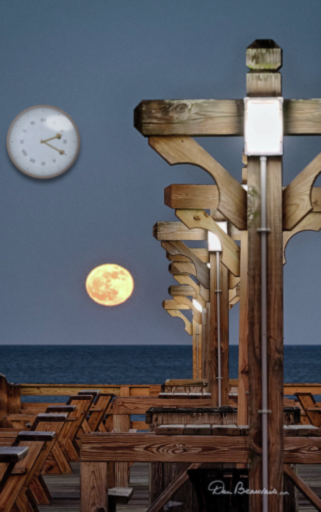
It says 2:20
